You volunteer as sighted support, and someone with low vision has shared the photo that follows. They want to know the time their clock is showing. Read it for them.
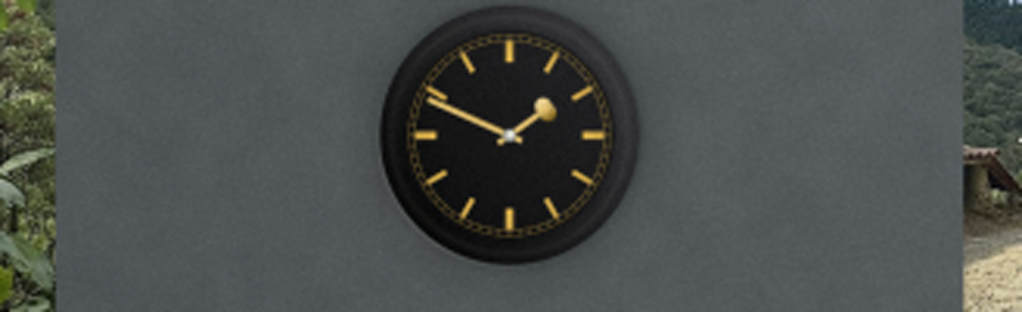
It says 1:49
